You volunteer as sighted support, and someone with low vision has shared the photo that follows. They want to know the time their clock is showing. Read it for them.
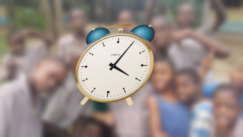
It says 4:05
